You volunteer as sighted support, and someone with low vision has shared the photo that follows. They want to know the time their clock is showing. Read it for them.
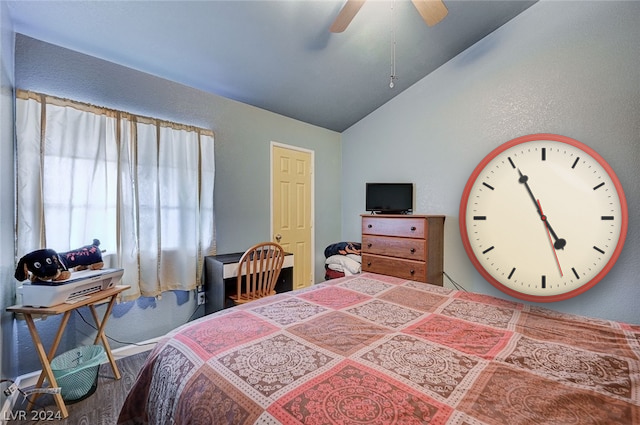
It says 4:55:27
